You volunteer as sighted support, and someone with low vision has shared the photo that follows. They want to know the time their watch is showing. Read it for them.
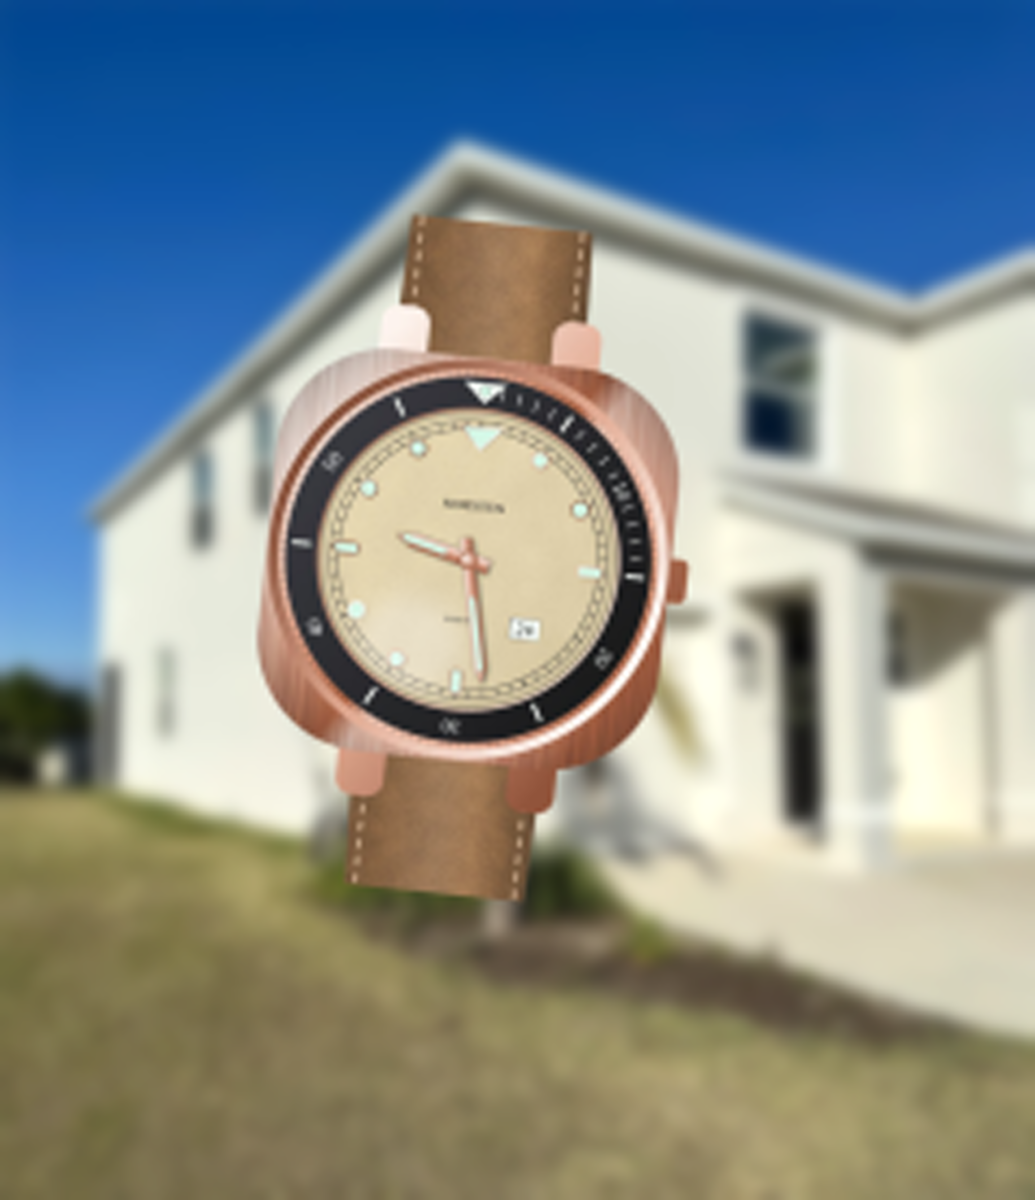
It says 9:28
